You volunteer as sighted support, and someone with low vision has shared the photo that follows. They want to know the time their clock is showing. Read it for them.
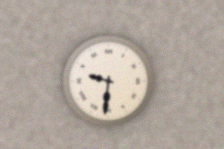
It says 9:31
